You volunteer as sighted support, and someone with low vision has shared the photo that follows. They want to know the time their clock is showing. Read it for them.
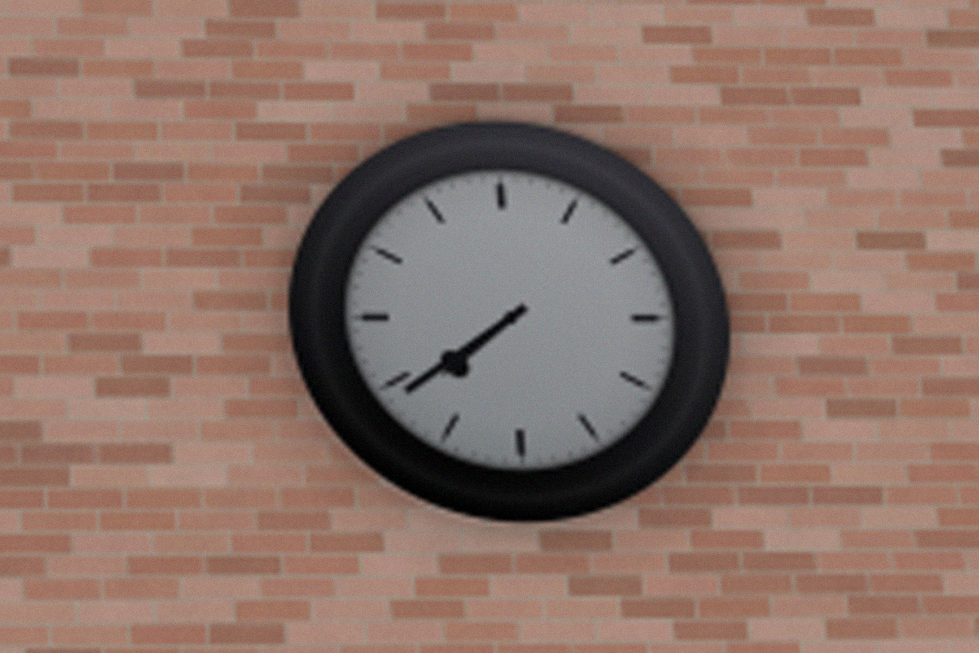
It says 7:39
